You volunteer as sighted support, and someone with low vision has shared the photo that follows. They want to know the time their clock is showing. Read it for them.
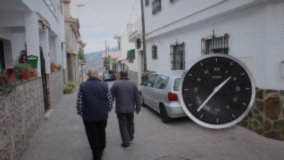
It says 1:37
